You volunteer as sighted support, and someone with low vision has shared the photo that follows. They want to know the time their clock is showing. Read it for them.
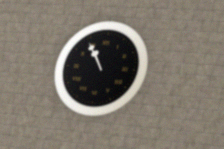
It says 10:54
